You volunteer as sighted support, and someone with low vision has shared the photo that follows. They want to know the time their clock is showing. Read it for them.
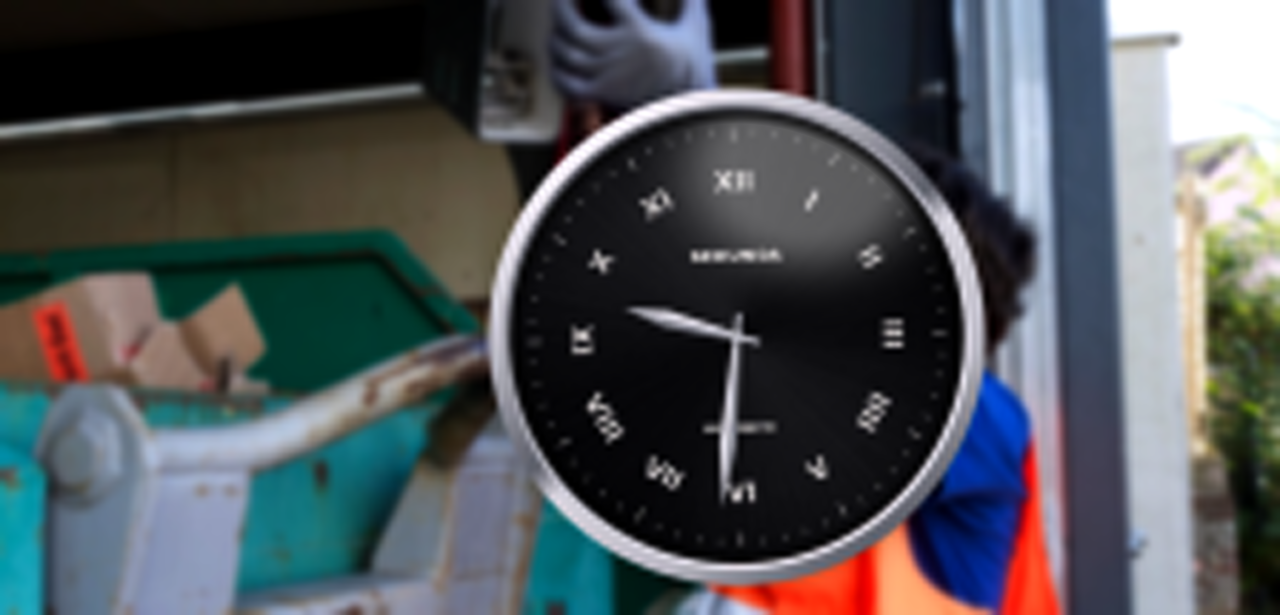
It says 9:31
